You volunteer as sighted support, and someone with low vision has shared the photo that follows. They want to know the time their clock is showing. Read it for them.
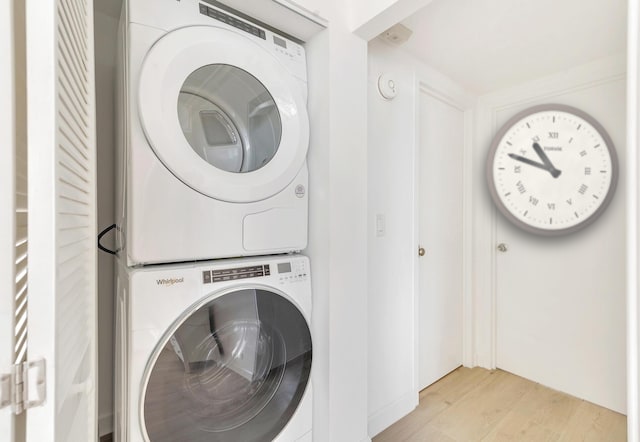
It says 10:48
